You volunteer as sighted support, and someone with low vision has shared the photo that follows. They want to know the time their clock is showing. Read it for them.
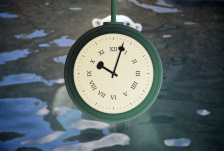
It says 10:03
